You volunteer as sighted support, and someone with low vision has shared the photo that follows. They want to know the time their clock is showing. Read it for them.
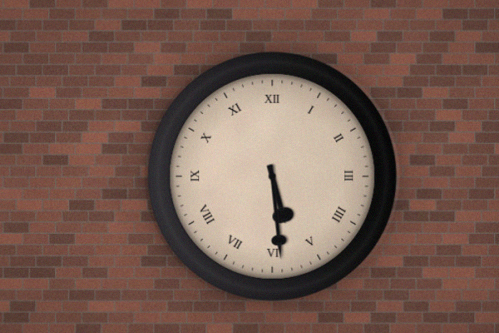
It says 5:29
